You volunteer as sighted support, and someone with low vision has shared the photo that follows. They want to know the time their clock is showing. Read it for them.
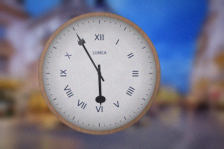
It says 5:55
